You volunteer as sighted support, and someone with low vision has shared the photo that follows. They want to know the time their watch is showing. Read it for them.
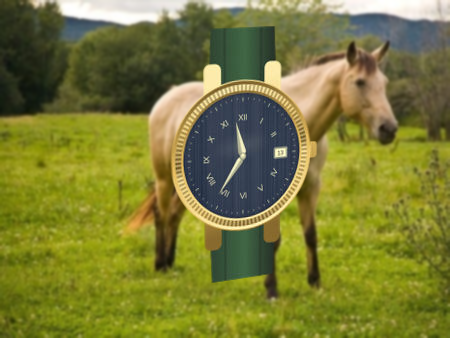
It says 11:36
